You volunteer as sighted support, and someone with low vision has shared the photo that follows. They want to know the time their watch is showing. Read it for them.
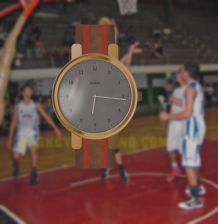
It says 6:16
